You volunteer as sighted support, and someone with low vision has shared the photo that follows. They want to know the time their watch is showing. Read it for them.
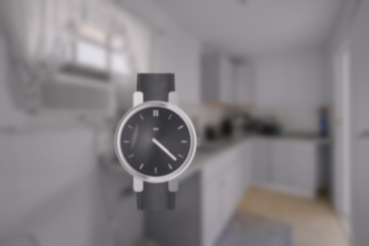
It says 4:22
